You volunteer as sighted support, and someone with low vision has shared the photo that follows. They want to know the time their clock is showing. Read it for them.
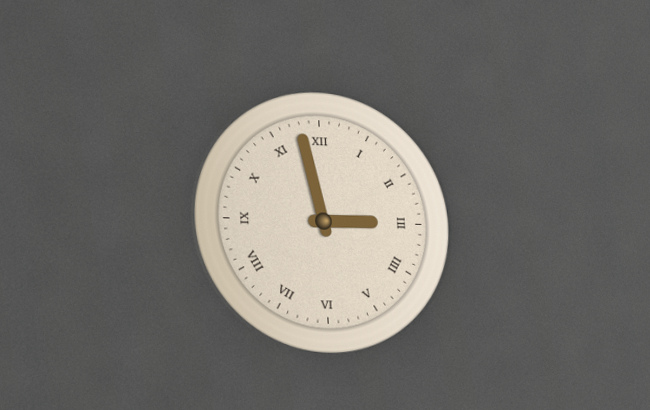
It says 2:58
